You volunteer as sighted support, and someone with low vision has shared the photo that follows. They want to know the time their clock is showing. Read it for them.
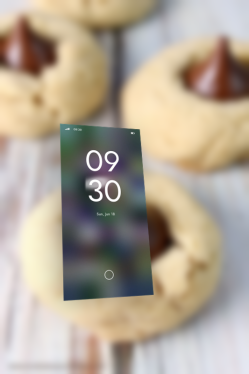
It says 9:30
